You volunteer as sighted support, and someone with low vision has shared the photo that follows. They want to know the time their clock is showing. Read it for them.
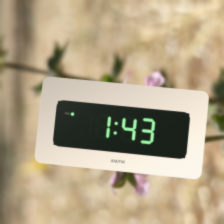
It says 1:43
